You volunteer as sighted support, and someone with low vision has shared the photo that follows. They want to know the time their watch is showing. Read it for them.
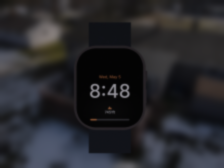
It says 8:48
